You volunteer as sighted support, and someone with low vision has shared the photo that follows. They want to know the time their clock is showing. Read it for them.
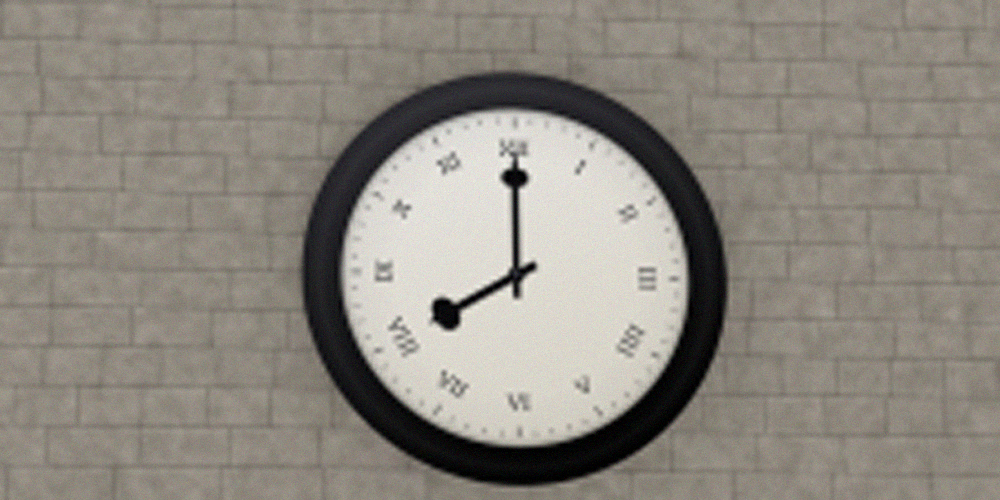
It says 8:00
